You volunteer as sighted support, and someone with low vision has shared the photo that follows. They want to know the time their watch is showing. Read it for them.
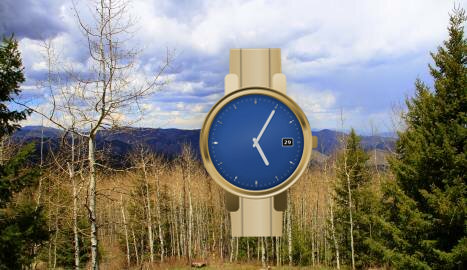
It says 5:05
